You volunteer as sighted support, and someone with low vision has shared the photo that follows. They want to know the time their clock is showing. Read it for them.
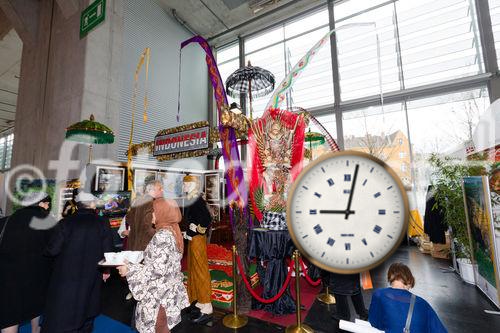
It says 9:02
